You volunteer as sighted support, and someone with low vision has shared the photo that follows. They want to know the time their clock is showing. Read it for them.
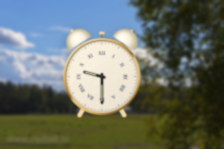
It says 9:30
